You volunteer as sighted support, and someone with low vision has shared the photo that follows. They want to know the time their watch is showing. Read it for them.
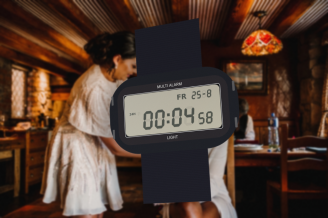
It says 0:04:58
